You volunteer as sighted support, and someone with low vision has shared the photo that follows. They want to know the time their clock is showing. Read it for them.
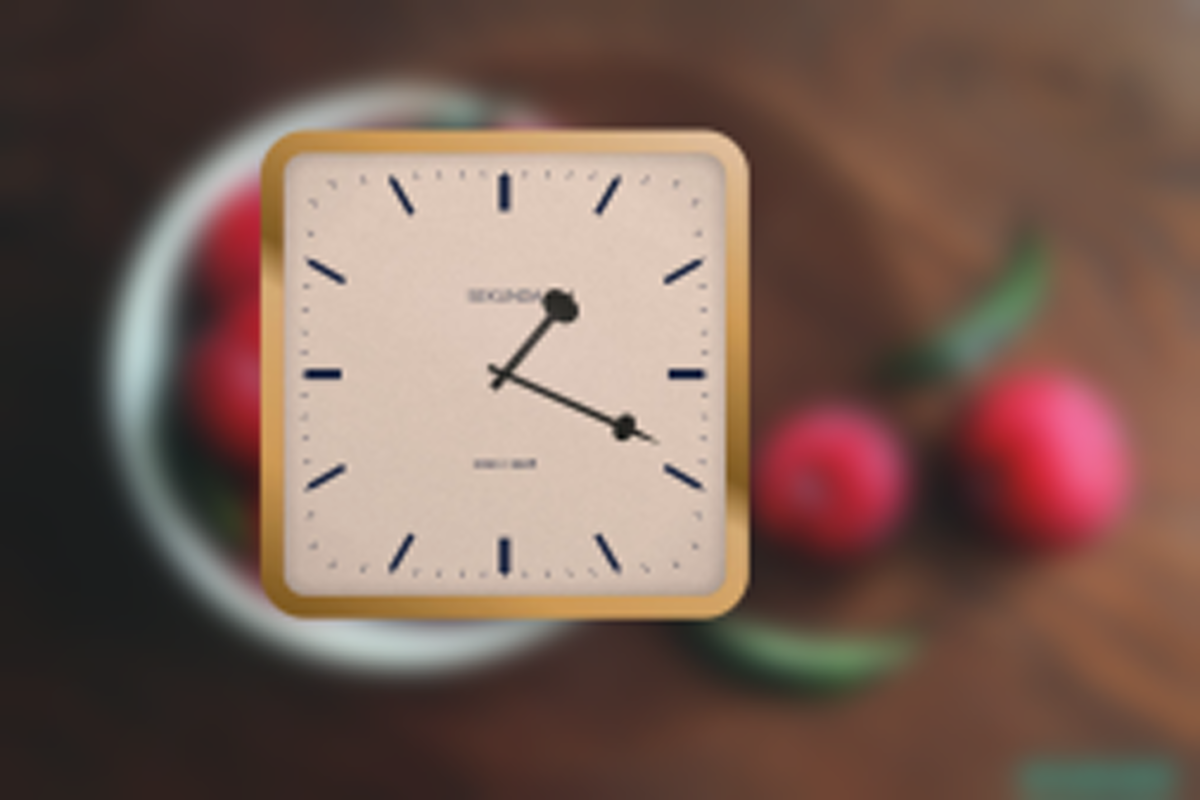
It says 1:19
